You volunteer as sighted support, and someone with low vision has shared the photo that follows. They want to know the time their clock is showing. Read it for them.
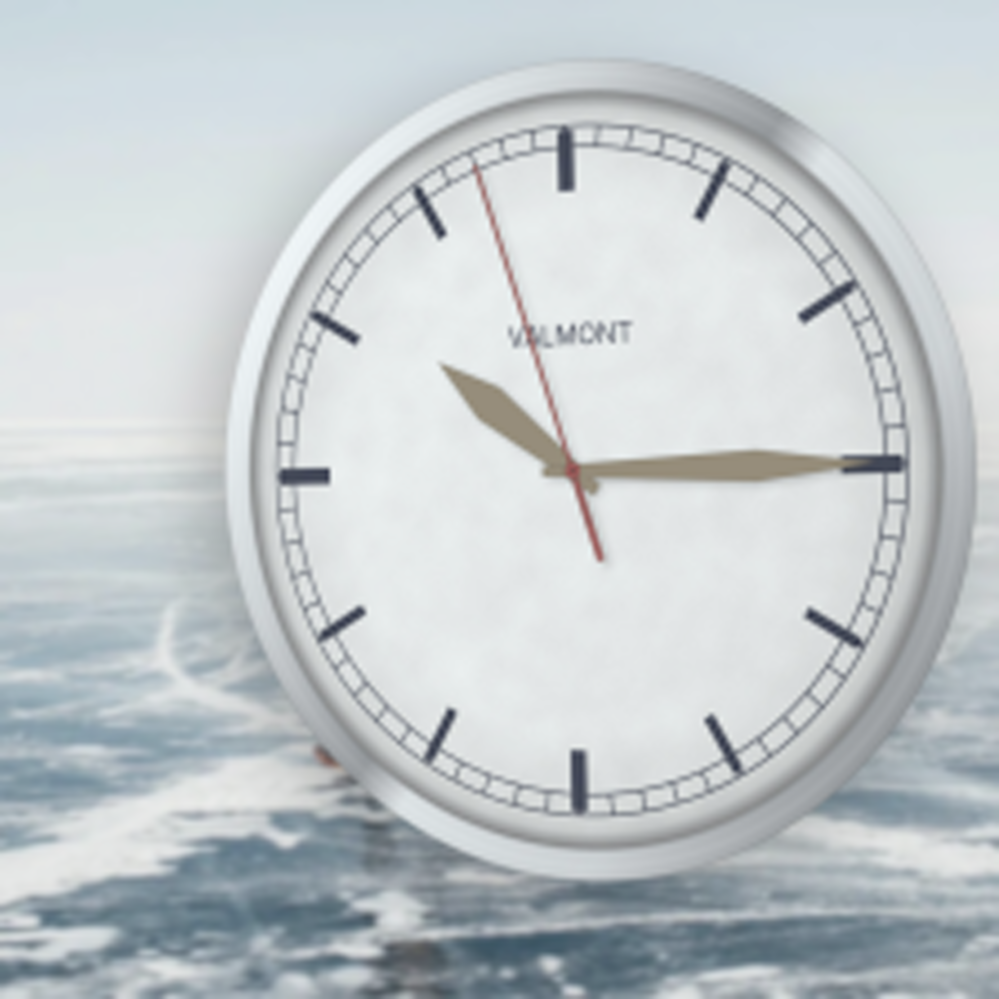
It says 10:14:57
